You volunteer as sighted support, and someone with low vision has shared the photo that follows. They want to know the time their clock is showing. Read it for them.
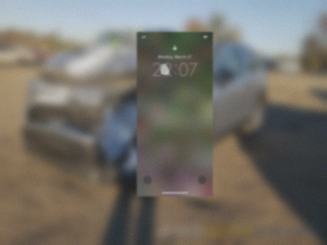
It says 22:07
